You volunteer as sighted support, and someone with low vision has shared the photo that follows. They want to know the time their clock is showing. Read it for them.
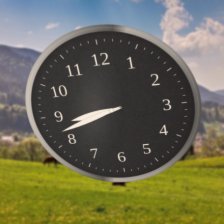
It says 8:42
